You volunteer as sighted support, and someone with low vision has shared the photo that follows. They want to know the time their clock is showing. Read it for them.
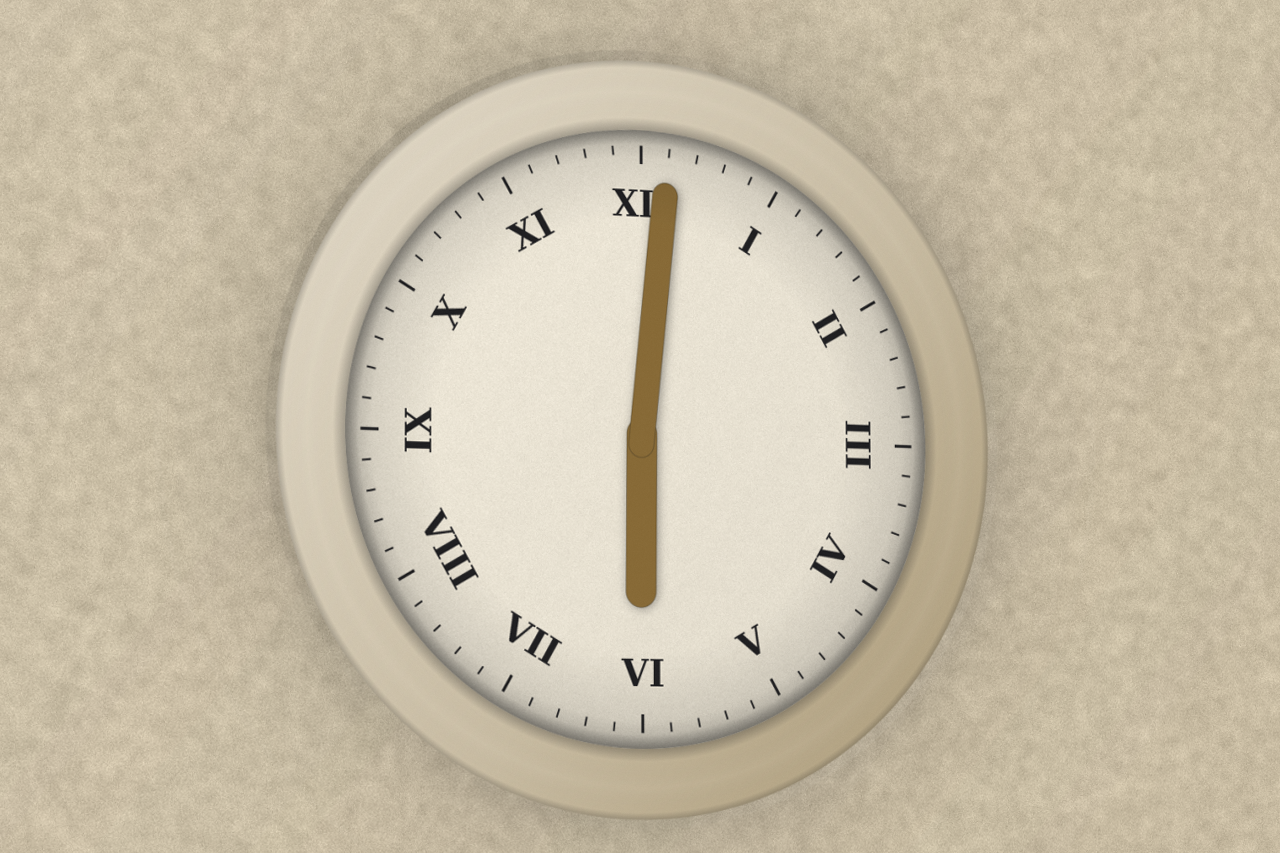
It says 6:01
